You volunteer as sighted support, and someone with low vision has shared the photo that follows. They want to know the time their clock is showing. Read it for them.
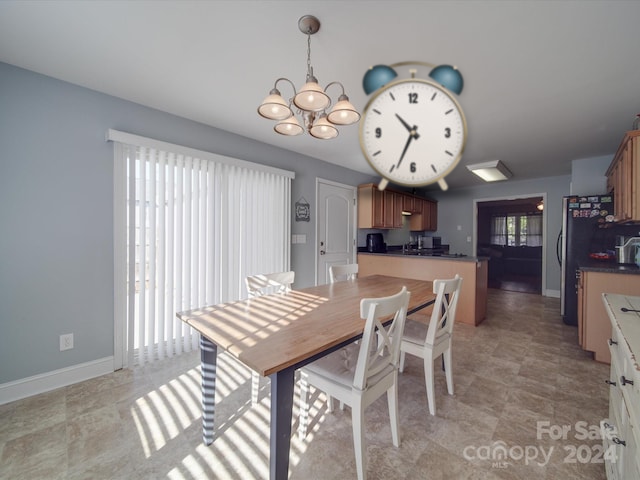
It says 10:34
